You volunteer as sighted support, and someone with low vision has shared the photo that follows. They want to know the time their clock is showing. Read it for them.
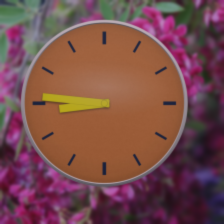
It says 8:46
